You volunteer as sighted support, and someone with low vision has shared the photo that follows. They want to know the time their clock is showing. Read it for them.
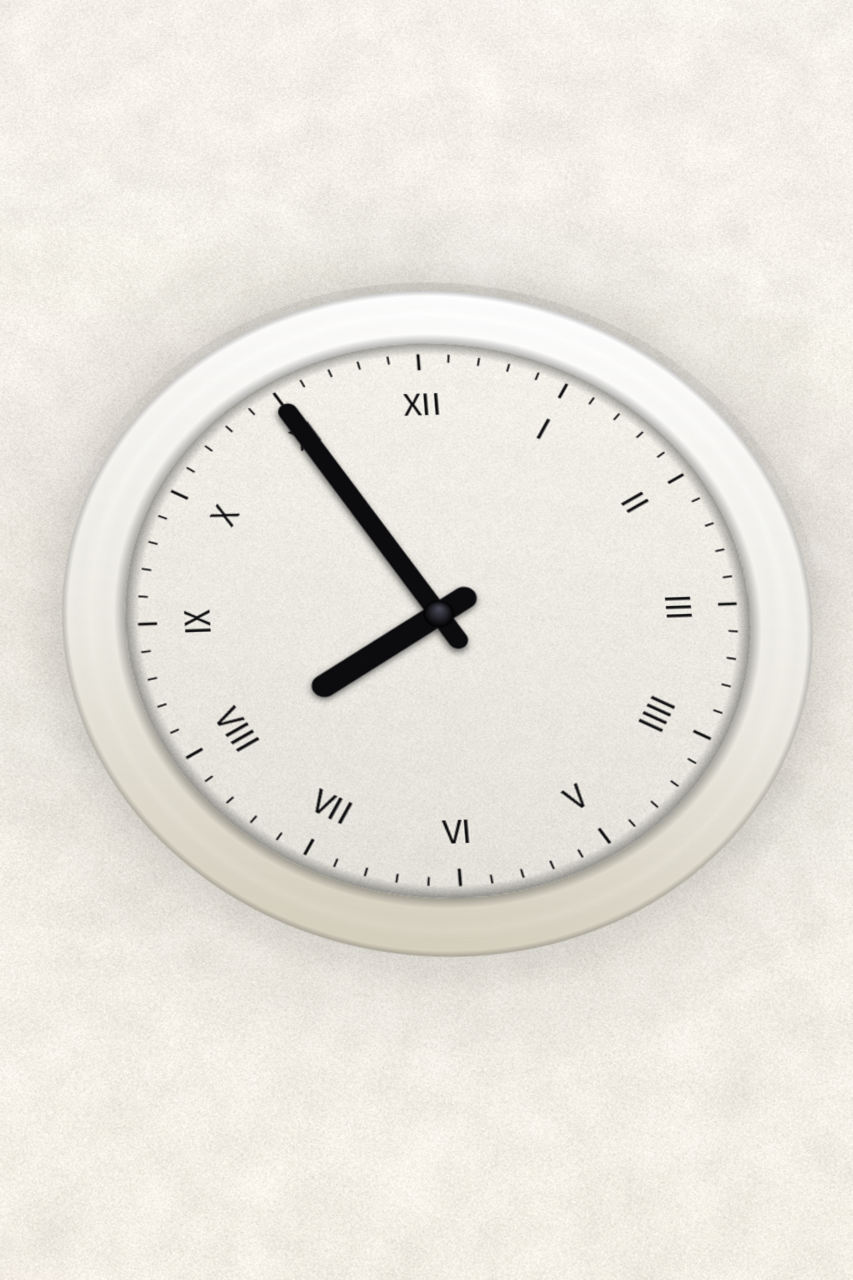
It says 7:55
